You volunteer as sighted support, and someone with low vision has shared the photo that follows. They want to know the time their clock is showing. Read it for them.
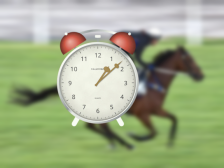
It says 1:08
